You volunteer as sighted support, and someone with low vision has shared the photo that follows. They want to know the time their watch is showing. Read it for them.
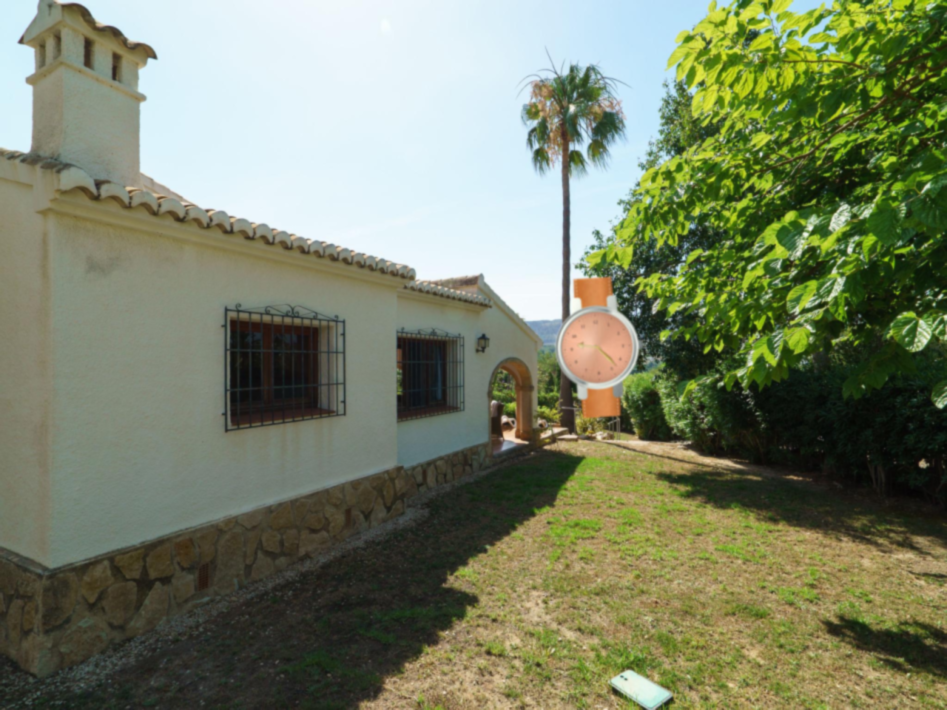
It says 9:23
